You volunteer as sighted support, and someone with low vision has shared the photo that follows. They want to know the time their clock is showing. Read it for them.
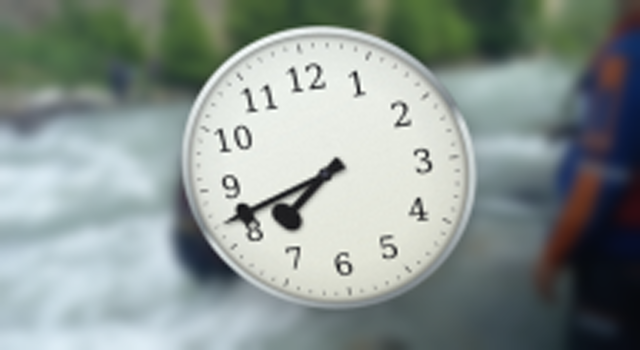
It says 7:42
